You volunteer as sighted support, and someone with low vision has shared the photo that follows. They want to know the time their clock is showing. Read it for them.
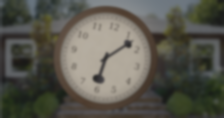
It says 6:07
